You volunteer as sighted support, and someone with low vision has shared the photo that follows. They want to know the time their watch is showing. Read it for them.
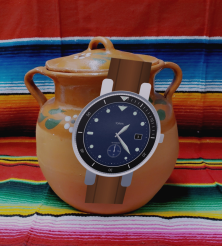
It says 1:23
